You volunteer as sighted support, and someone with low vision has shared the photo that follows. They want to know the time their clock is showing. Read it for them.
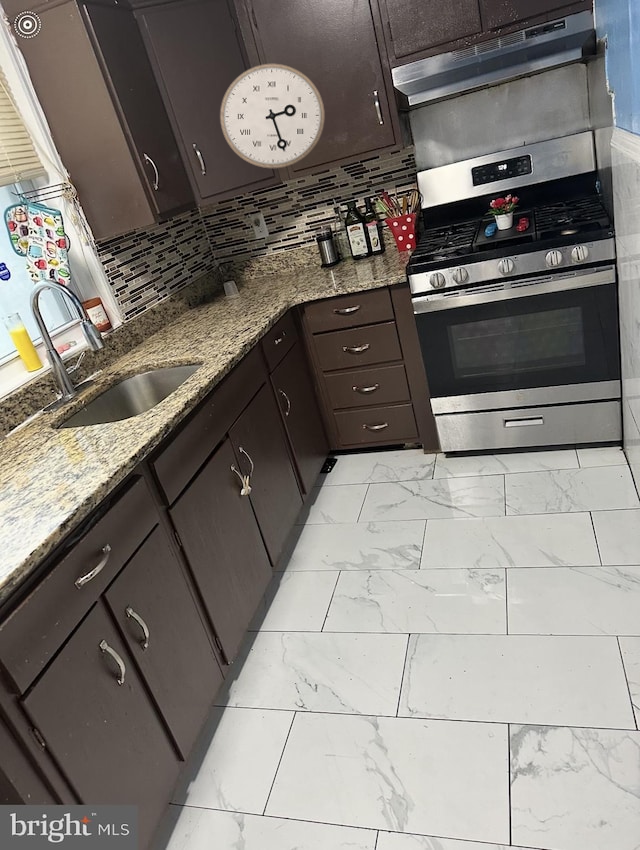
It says 2:27
